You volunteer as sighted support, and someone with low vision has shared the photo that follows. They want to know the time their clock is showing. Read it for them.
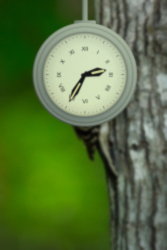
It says 2:35
